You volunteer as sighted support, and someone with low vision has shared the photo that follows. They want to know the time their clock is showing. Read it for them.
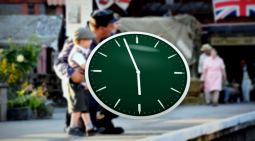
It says 5:57
